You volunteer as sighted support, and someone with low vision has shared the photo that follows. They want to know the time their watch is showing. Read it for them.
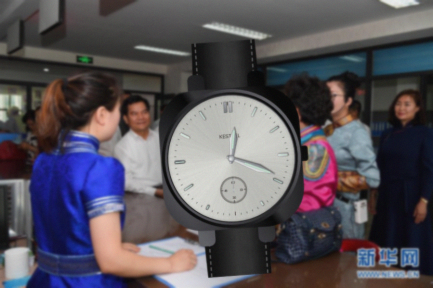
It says 12:19
